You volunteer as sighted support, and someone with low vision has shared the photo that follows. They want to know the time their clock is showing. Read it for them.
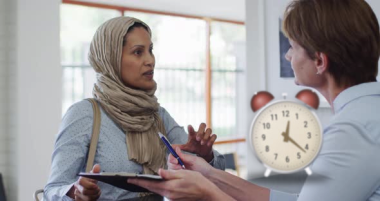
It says 12:22
